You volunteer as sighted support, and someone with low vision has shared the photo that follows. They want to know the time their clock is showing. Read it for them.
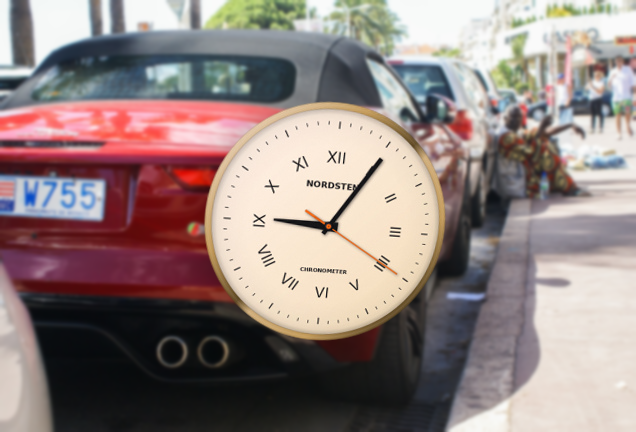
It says 9:05:20
